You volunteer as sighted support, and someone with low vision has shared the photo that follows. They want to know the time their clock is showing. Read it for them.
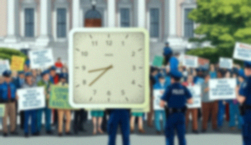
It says 8:38
